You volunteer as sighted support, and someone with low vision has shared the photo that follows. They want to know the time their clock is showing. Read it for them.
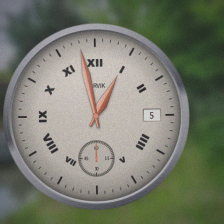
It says 12:58
